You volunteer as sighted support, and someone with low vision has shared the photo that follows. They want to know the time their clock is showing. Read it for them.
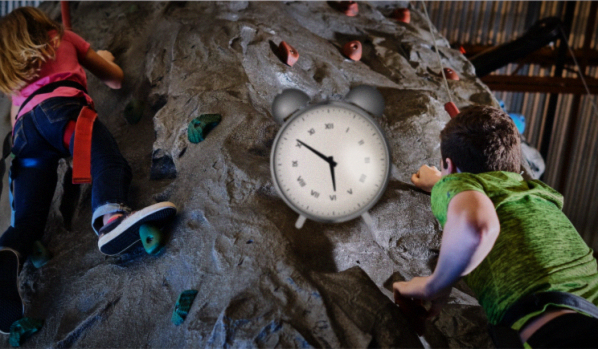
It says 5:51
